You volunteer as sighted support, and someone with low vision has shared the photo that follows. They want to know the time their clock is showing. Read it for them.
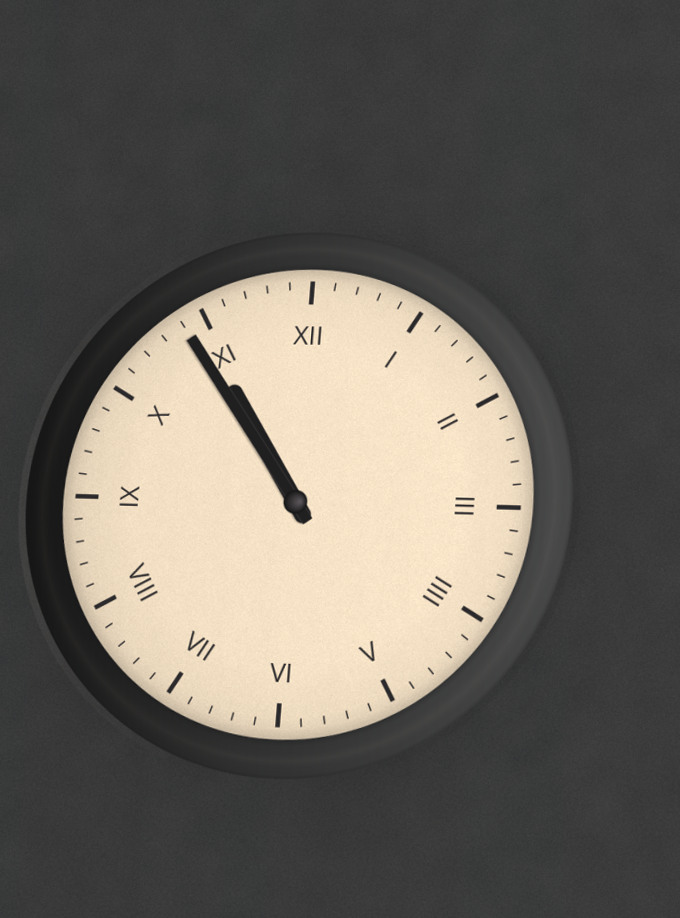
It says 10:54
